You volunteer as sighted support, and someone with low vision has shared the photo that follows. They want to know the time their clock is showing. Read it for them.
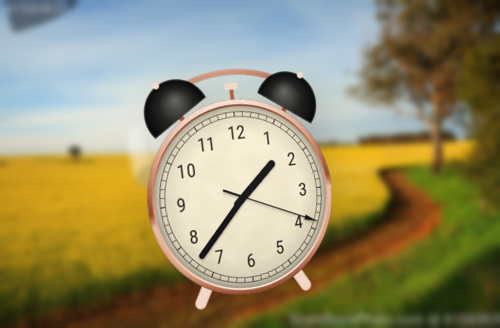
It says 1:37:19
